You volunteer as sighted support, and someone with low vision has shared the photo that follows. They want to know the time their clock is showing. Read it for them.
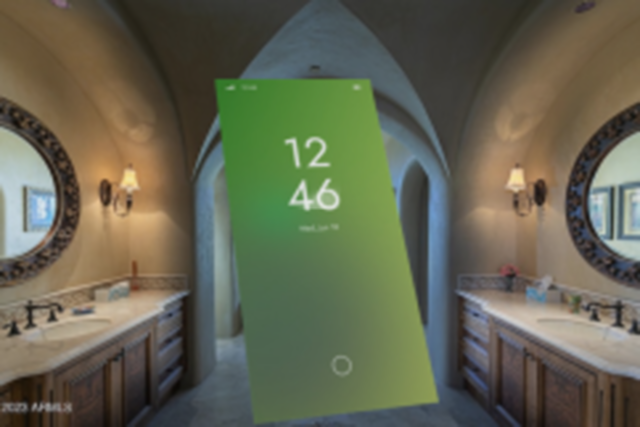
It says 12:46
